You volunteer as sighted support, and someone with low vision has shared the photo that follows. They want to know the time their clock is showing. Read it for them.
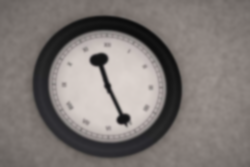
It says 11:26
